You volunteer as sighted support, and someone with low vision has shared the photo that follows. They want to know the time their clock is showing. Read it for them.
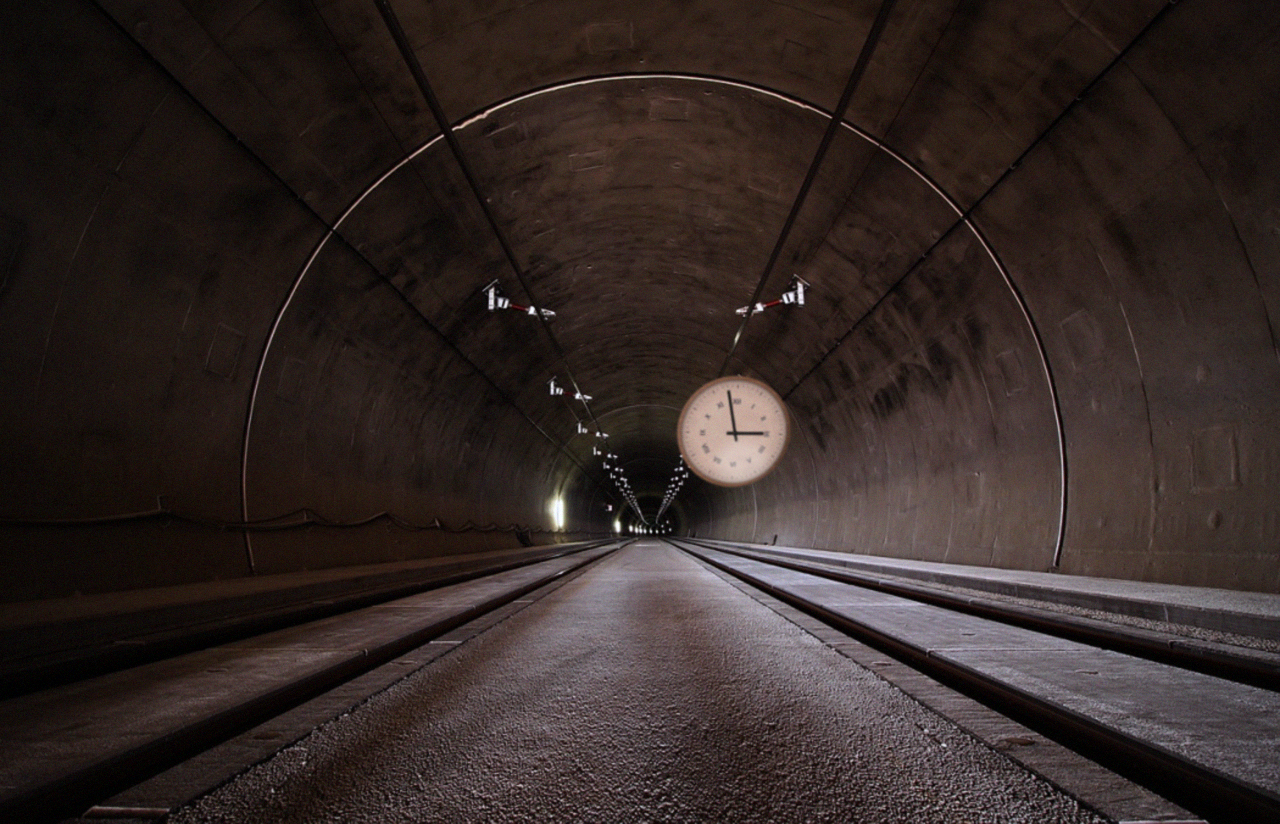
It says 2:58
